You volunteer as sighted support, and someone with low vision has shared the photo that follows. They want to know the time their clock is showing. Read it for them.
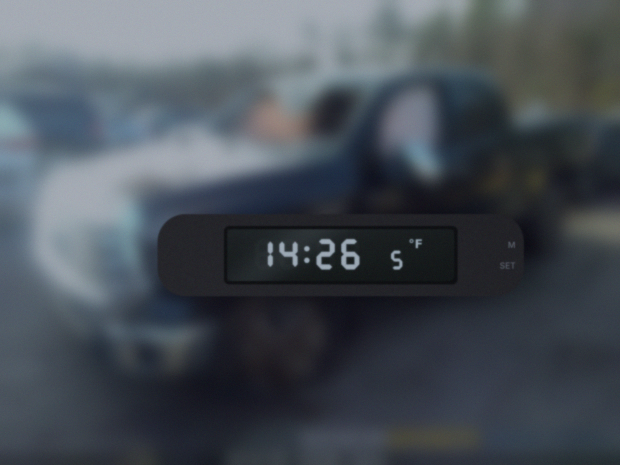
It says 14:26
